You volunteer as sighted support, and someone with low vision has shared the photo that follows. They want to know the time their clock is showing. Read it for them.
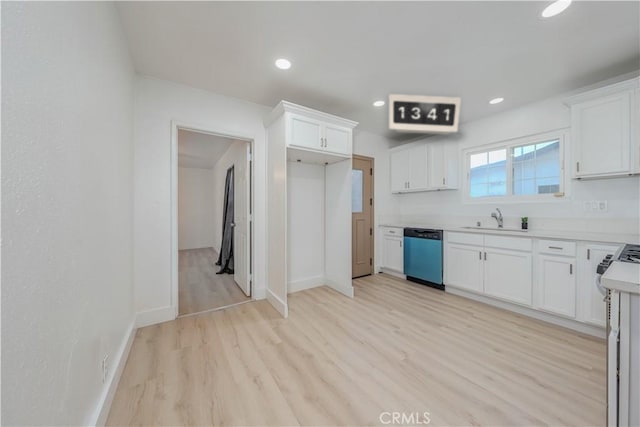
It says 13:41
